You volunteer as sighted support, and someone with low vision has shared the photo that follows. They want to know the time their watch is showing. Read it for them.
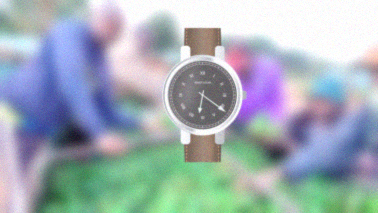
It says 6:21
